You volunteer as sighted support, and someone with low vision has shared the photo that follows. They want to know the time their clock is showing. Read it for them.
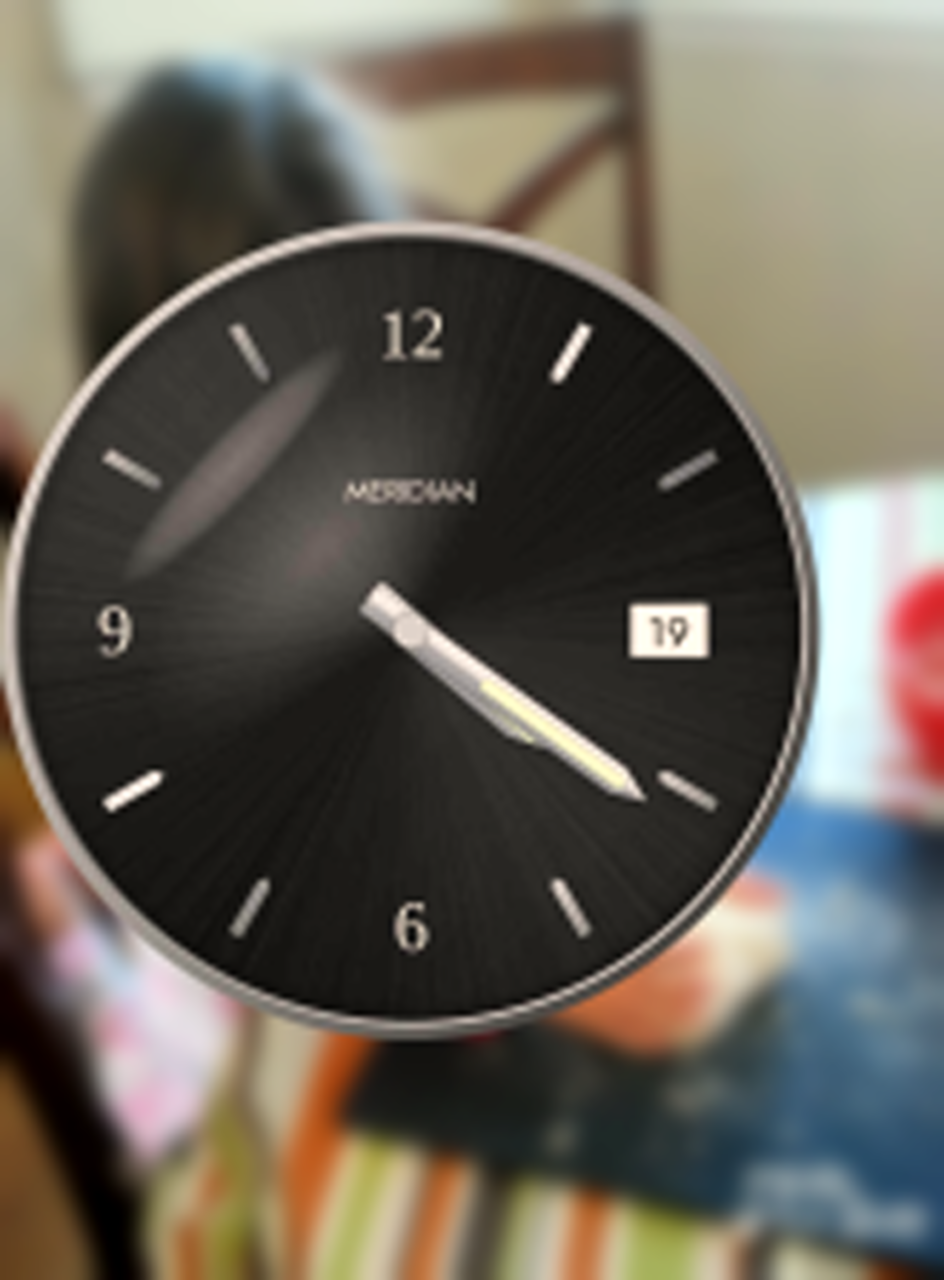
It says 4:21
